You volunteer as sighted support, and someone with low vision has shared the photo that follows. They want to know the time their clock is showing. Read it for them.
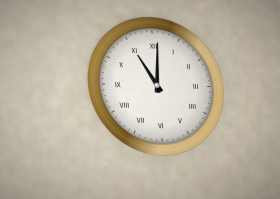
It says 11:01
